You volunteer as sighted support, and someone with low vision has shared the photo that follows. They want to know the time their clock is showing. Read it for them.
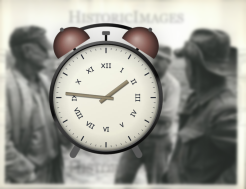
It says 1:46
